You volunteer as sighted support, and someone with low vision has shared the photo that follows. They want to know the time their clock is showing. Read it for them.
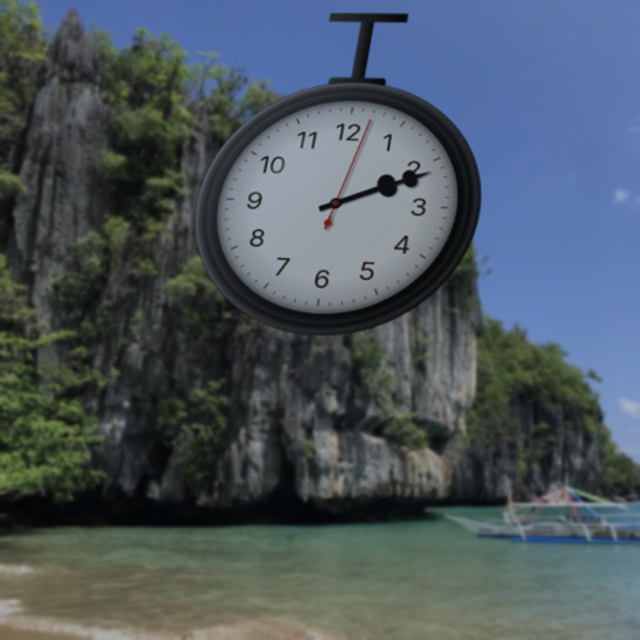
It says 2:11:02
